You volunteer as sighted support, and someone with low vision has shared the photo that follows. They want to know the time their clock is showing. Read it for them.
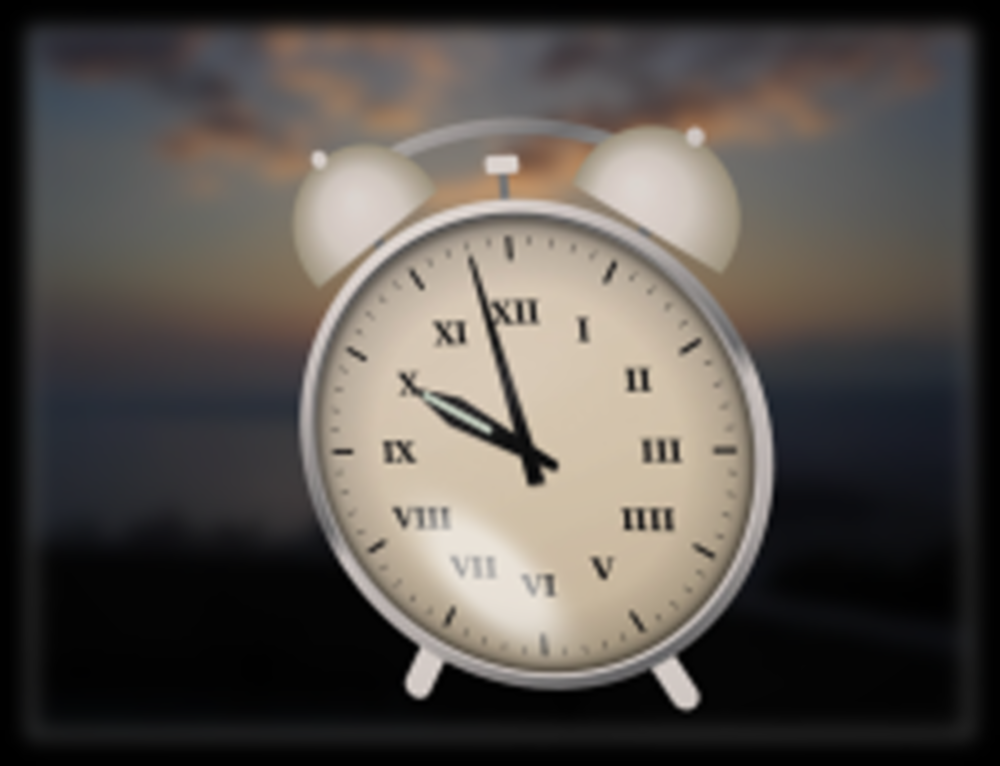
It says 9:58
